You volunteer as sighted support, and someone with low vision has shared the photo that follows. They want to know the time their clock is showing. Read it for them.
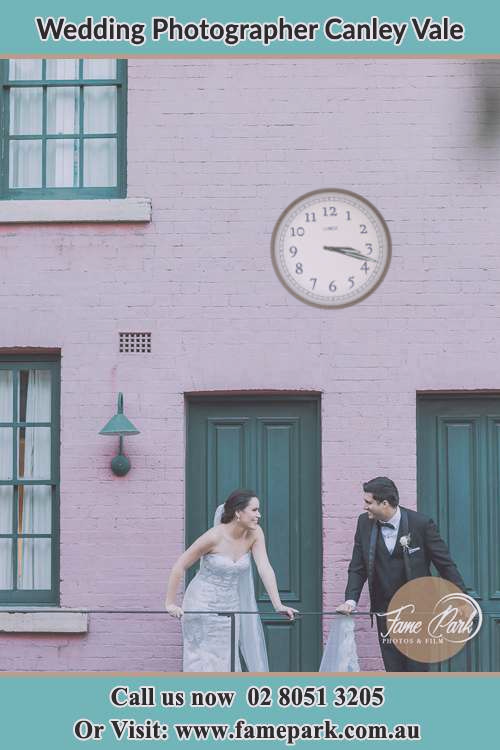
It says 3:18
